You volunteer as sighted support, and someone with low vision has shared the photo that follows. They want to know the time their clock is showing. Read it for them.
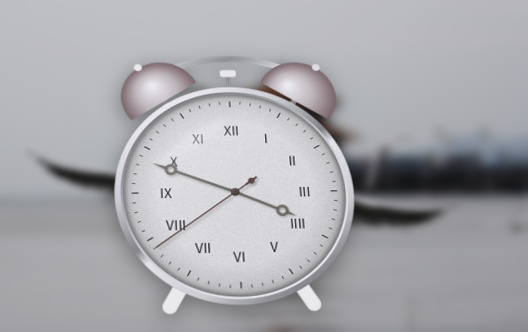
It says 3:48:39
